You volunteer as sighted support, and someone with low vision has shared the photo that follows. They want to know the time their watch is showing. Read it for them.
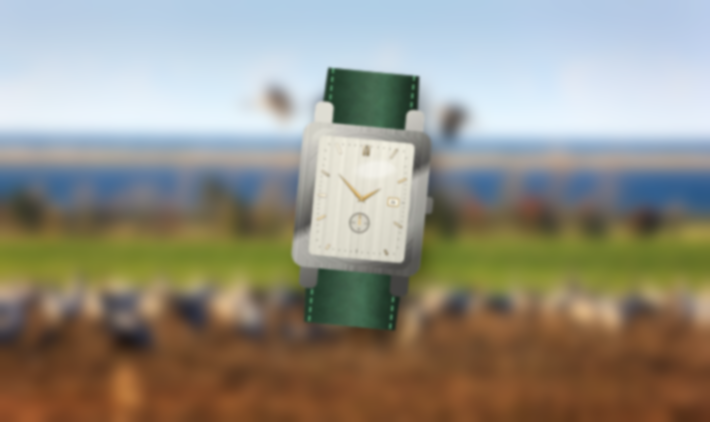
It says 1:52
